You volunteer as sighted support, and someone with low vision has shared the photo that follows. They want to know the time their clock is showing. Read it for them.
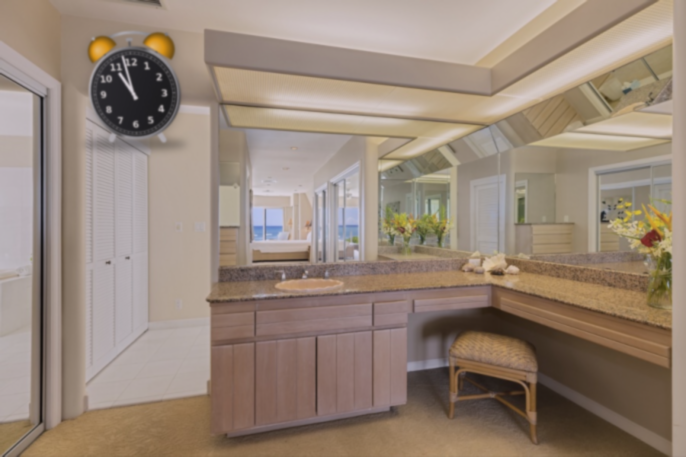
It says 10:58
